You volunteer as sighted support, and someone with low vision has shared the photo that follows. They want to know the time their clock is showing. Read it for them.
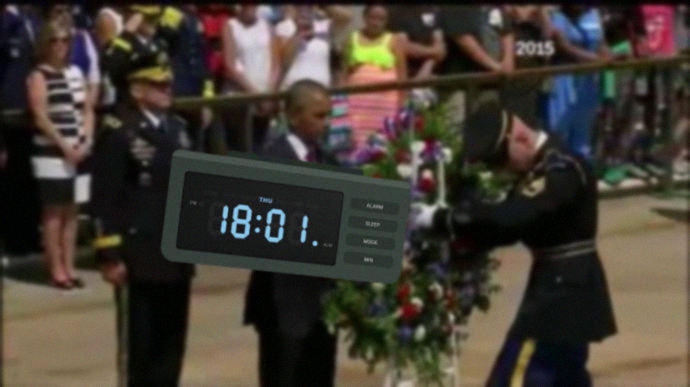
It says 18:01
